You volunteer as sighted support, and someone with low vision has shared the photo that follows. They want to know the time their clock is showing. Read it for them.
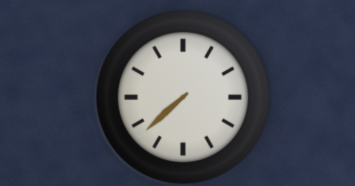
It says 7:38
